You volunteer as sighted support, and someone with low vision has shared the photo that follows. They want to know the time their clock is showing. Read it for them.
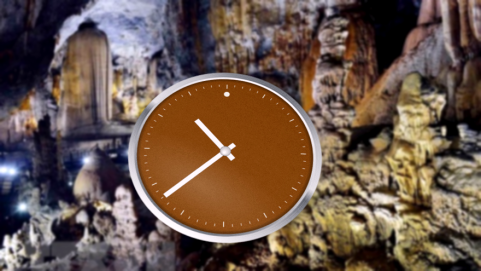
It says 10:38
